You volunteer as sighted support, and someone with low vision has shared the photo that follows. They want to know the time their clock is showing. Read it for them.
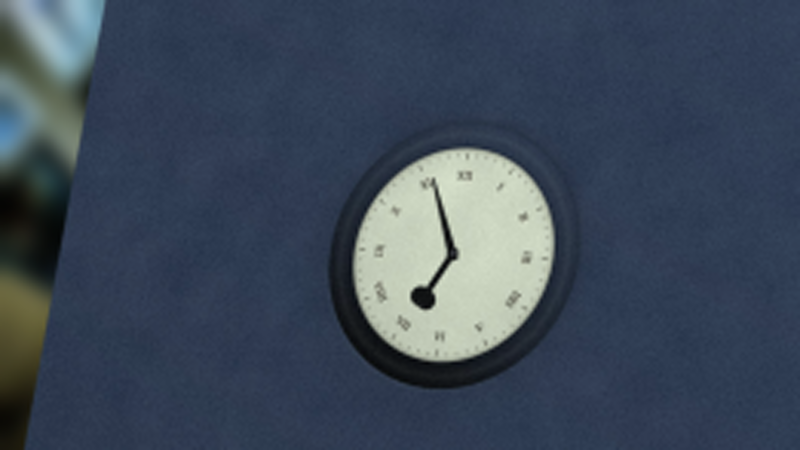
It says 6:56
